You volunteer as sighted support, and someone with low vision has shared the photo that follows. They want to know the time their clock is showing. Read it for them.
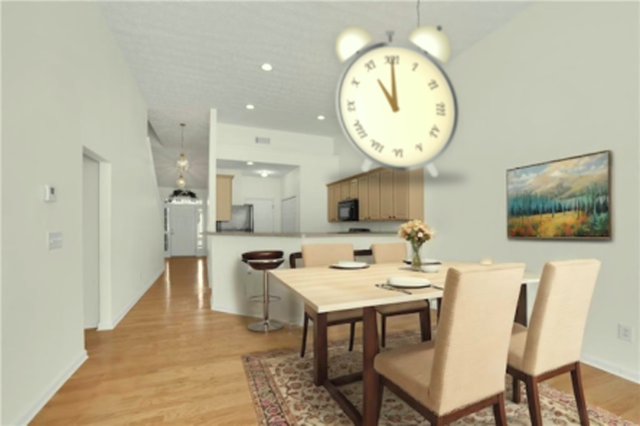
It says 11:00
